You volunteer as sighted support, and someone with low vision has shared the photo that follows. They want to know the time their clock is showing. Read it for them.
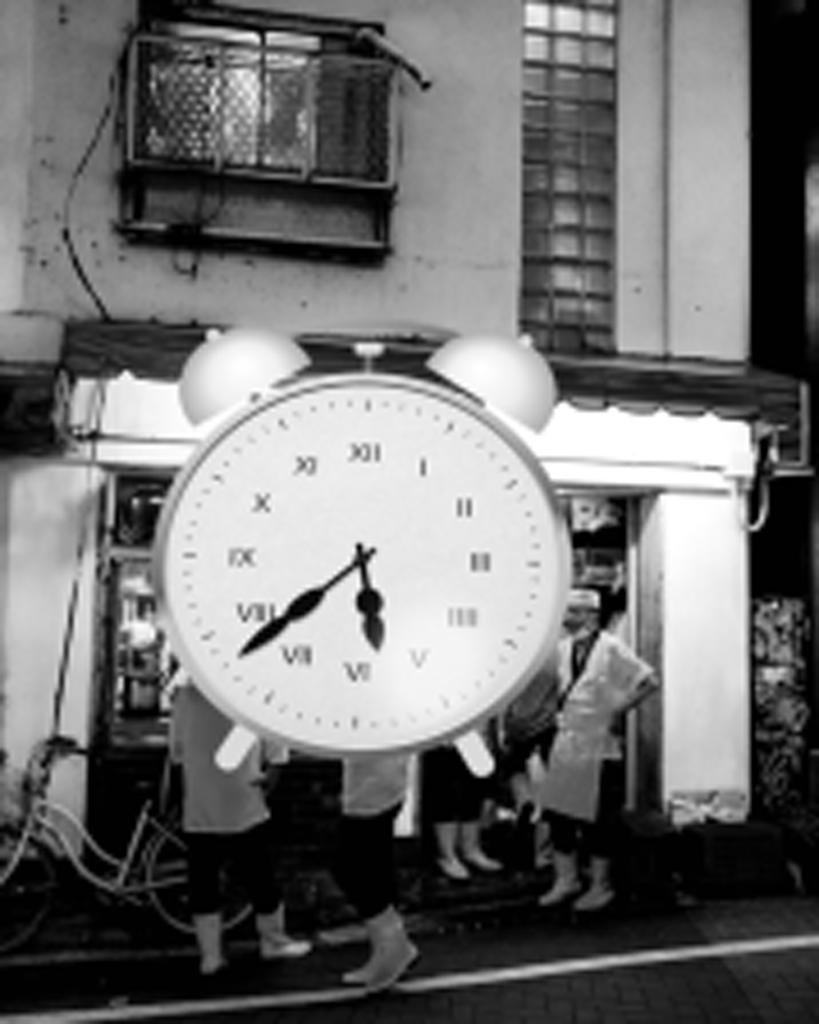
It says 5:38
